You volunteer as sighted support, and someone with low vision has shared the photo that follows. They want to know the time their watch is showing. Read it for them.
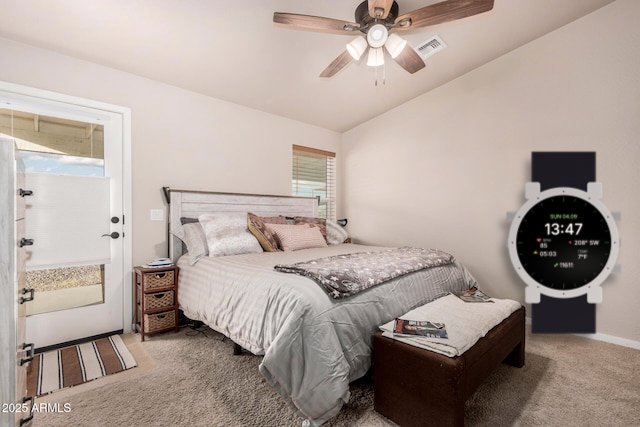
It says 13:47
